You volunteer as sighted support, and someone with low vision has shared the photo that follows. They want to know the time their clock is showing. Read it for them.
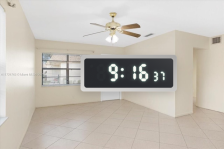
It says 9:16:37
